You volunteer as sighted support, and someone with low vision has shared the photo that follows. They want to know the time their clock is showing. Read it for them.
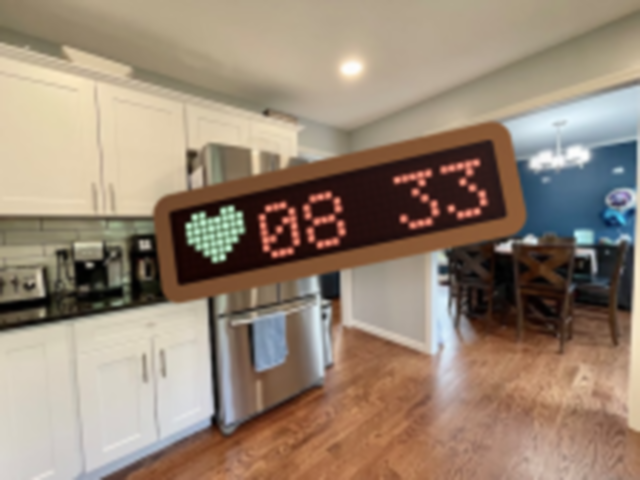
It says 8:33
